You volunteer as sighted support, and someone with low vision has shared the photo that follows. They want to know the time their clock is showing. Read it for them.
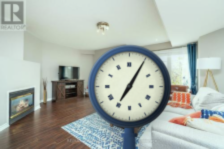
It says 7:05
